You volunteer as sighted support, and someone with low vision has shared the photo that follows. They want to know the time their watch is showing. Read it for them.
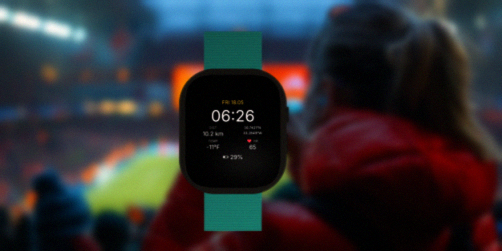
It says 6:26
